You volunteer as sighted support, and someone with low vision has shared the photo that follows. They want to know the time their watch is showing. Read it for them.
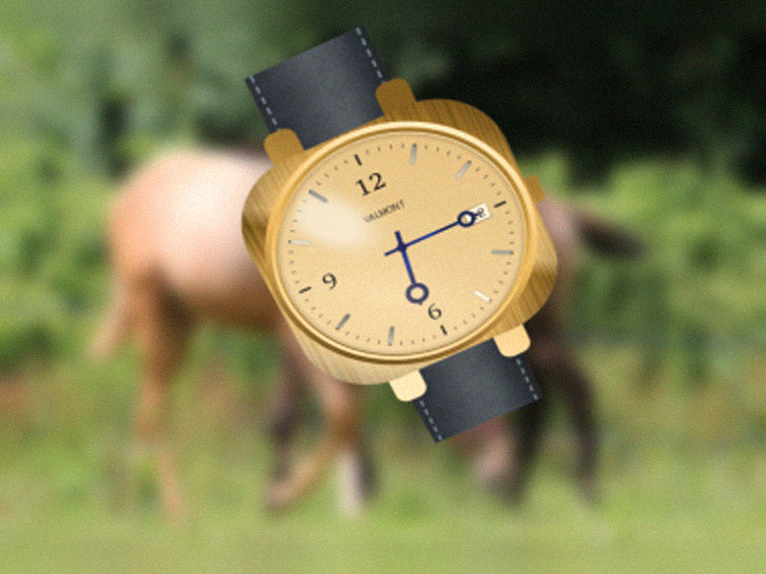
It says 6:15
